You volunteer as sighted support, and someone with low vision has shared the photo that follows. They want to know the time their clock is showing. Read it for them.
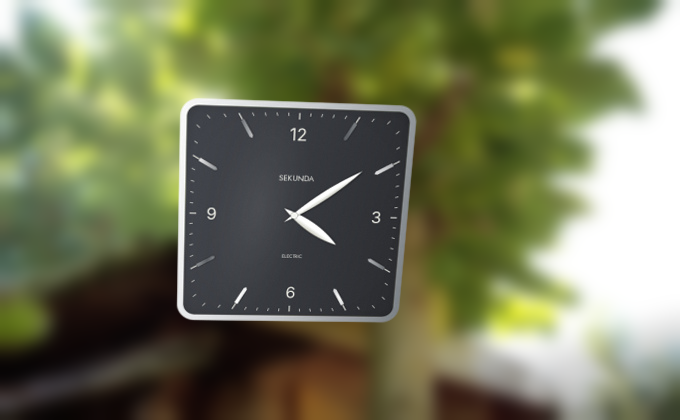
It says 4:09
